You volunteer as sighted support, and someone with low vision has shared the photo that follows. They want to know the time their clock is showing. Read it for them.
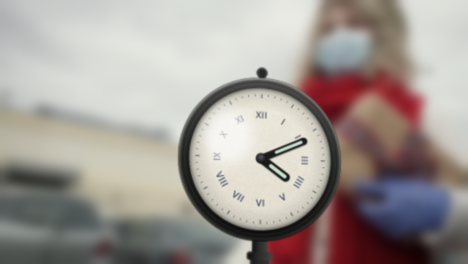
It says 4:11
